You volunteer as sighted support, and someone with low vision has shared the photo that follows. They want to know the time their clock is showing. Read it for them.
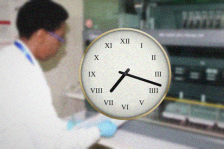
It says 7:18
